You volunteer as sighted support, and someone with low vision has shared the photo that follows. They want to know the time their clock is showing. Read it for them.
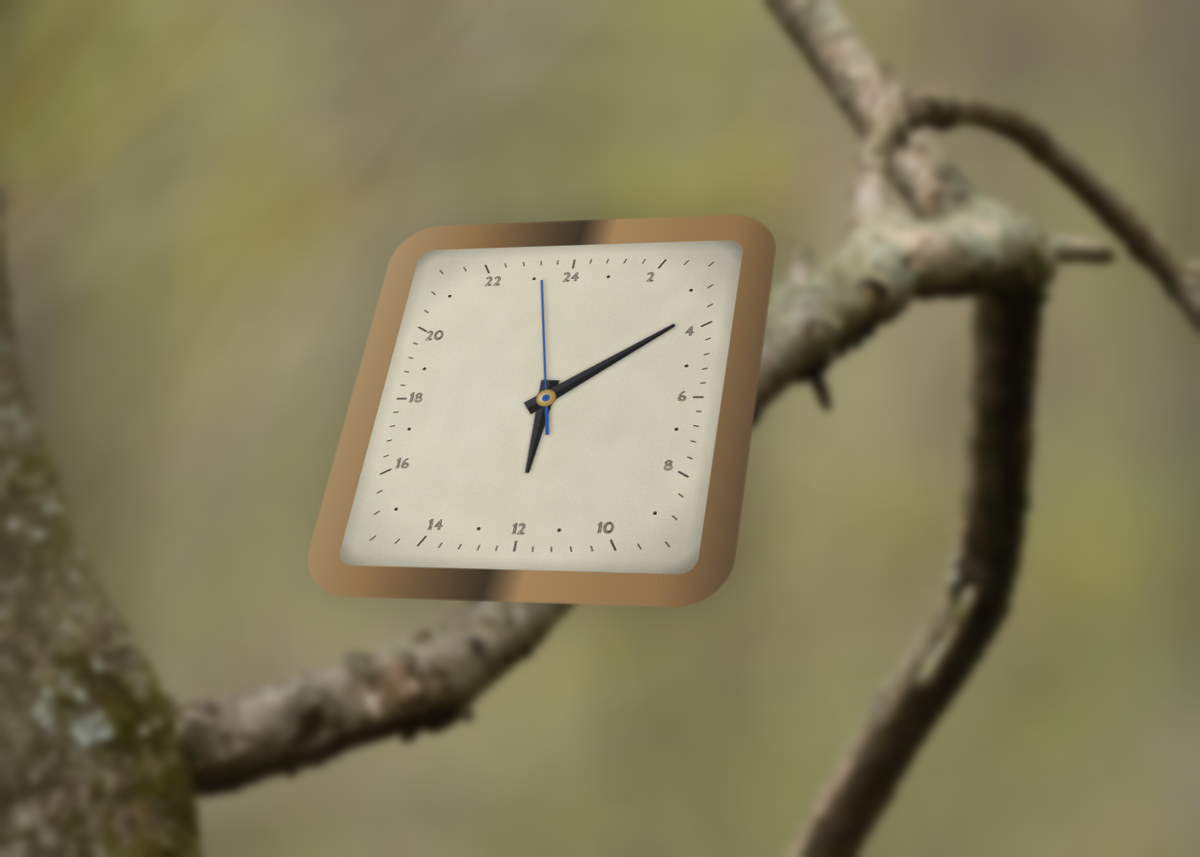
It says 12:08:58
